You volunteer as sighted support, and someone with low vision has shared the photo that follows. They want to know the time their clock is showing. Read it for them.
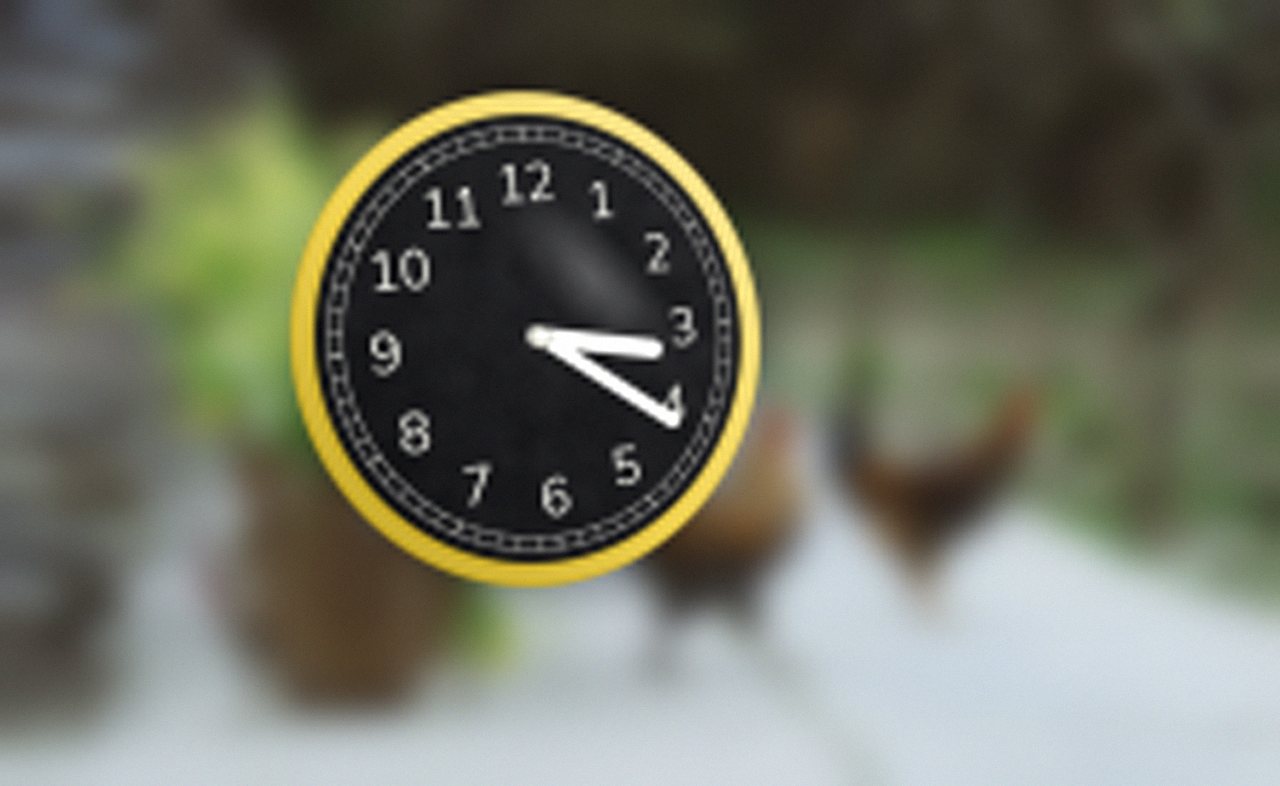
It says 3:21
